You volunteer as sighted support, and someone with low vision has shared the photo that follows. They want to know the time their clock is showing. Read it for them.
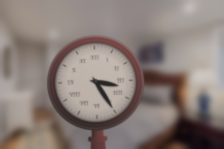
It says 3:25
